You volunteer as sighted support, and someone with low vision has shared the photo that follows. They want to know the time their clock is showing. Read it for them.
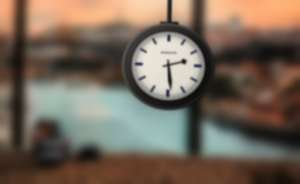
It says 2:29
